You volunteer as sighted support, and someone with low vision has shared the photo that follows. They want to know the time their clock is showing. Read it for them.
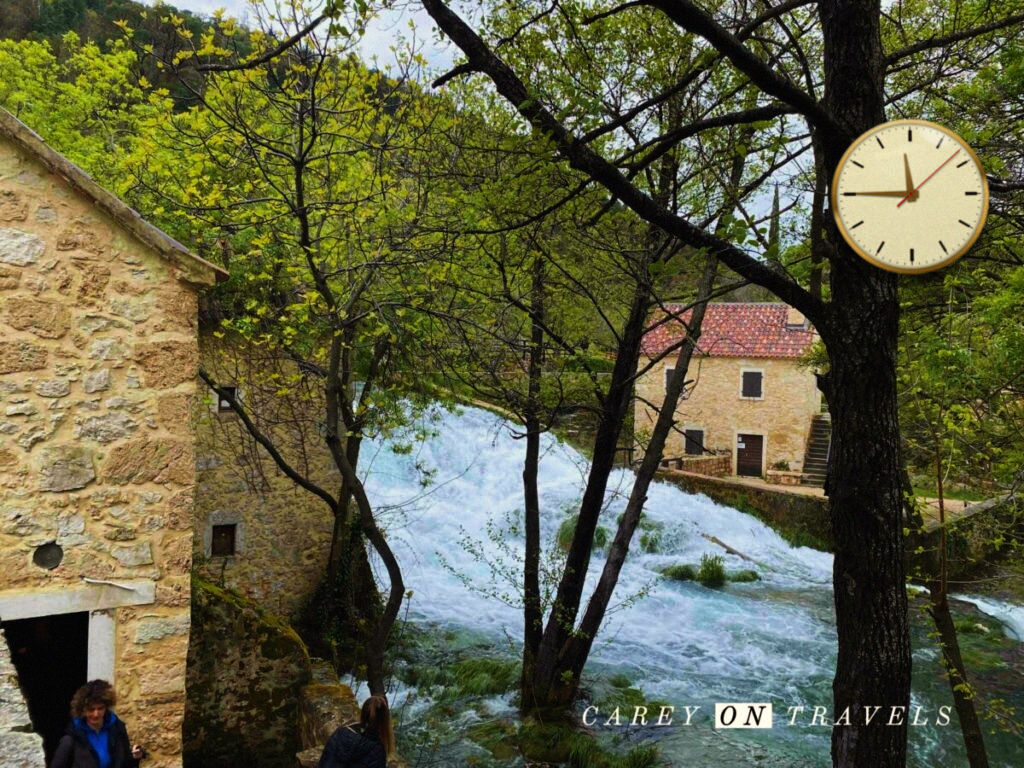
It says 11:45:08
